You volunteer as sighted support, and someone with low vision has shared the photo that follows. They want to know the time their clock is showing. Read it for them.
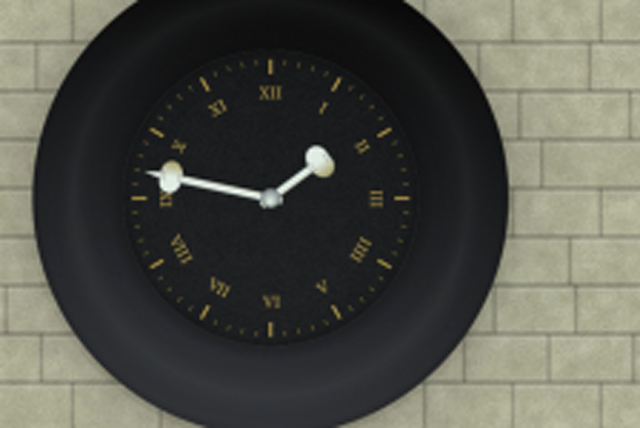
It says 1:47
